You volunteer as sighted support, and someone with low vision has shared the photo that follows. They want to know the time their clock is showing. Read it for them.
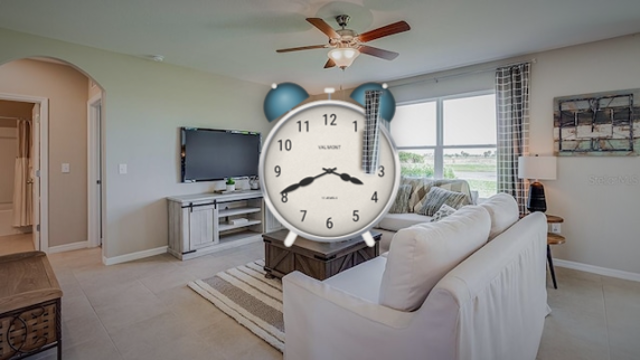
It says 3:41
